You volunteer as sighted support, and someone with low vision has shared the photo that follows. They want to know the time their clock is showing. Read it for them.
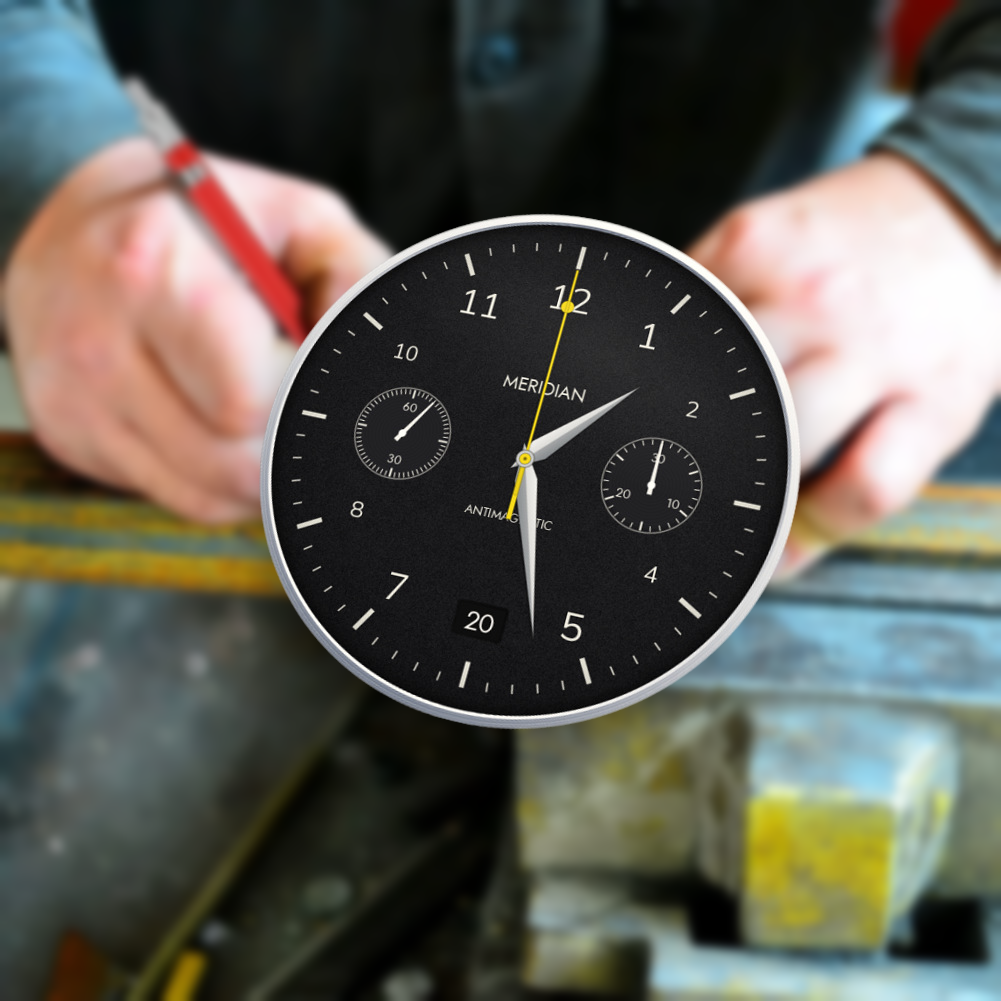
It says 1:27:05
